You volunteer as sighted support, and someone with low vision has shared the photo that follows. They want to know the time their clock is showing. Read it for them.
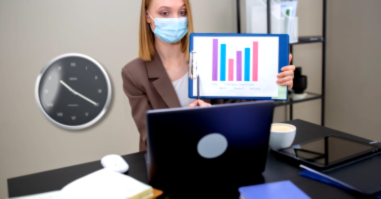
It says 10:20
